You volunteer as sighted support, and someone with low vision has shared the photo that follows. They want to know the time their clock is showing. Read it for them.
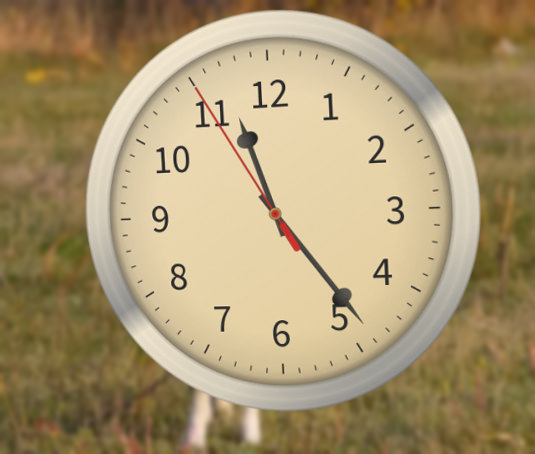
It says 11:23:55
